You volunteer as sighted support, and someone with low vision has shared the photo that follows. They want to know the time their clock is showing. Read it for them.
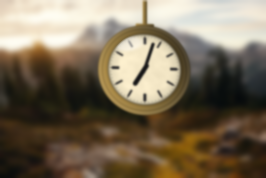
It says 7:03
